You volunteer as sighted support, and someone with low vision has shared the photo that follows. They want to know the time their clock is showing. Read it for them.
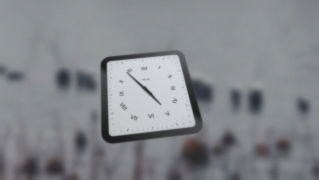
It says 4:54
